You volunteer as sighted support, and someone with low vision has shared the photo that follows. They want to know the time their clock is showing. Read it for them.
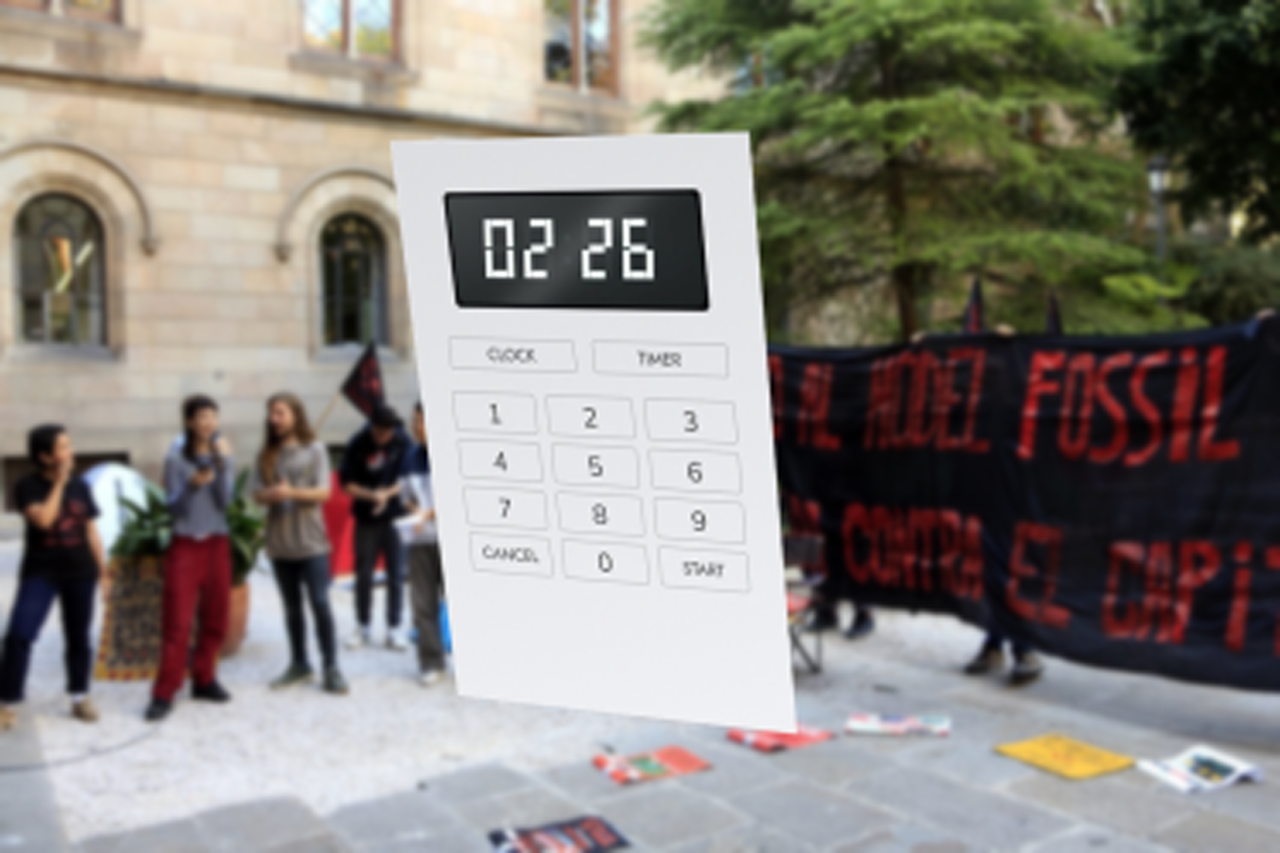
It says 2:26
